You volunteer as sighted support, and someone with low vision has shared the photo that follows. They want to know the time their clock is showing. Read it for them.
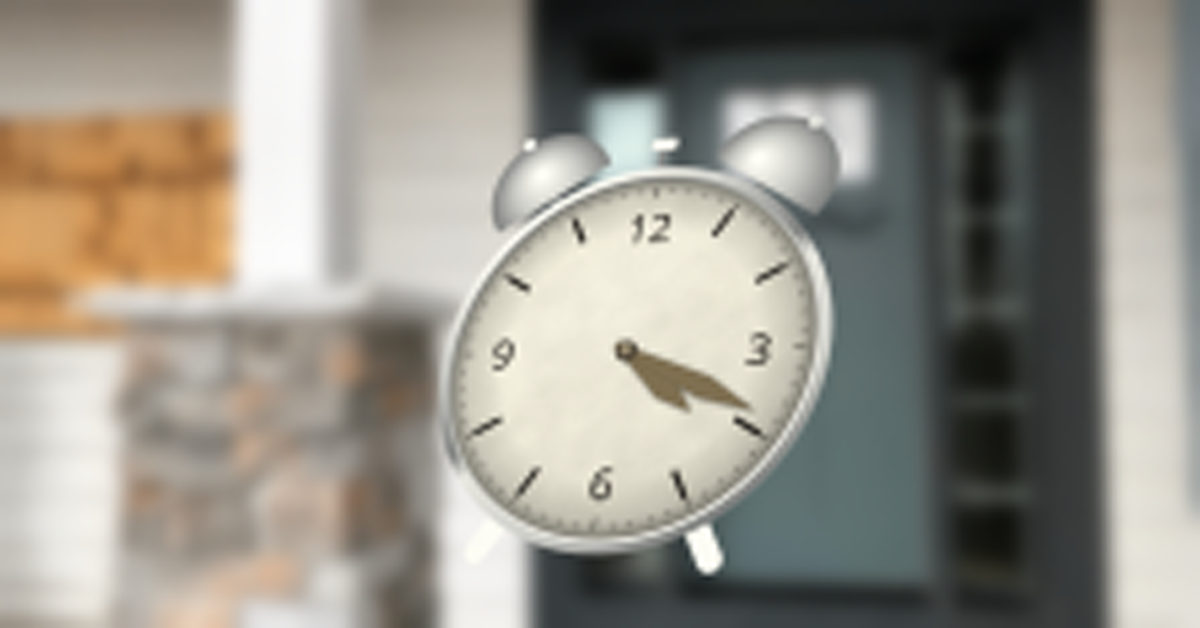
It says 4:19
